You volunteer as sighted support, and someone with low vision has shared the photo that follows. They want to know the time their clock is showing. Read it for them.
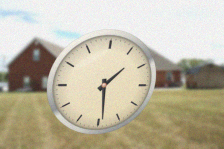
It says 1:29
